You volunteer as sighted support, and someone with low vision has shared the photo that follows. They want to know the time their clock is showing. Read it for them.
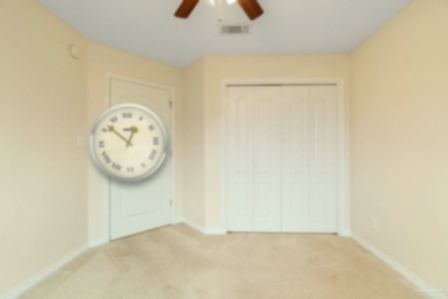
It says 12:52
